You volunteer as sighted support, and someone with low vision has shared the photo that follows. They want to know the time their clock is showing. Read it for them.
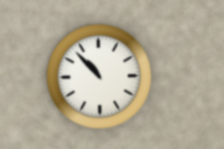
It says 10:53
